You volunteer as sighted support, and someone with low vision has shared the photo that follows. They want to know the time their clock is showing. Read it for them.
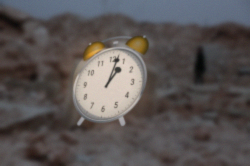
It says 1:02
